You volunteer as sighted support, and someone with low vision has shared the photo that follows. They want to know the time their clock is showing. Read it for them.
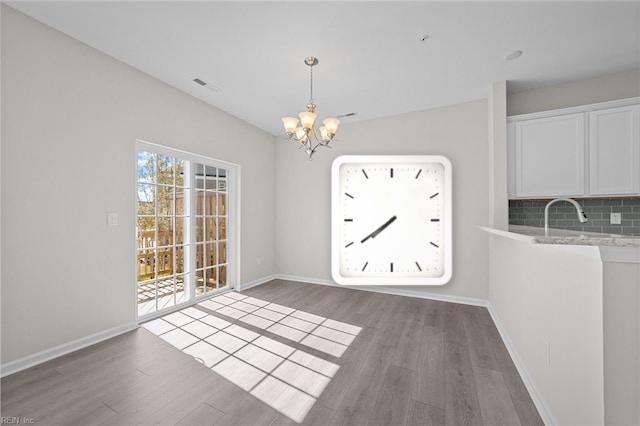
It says 7:39
